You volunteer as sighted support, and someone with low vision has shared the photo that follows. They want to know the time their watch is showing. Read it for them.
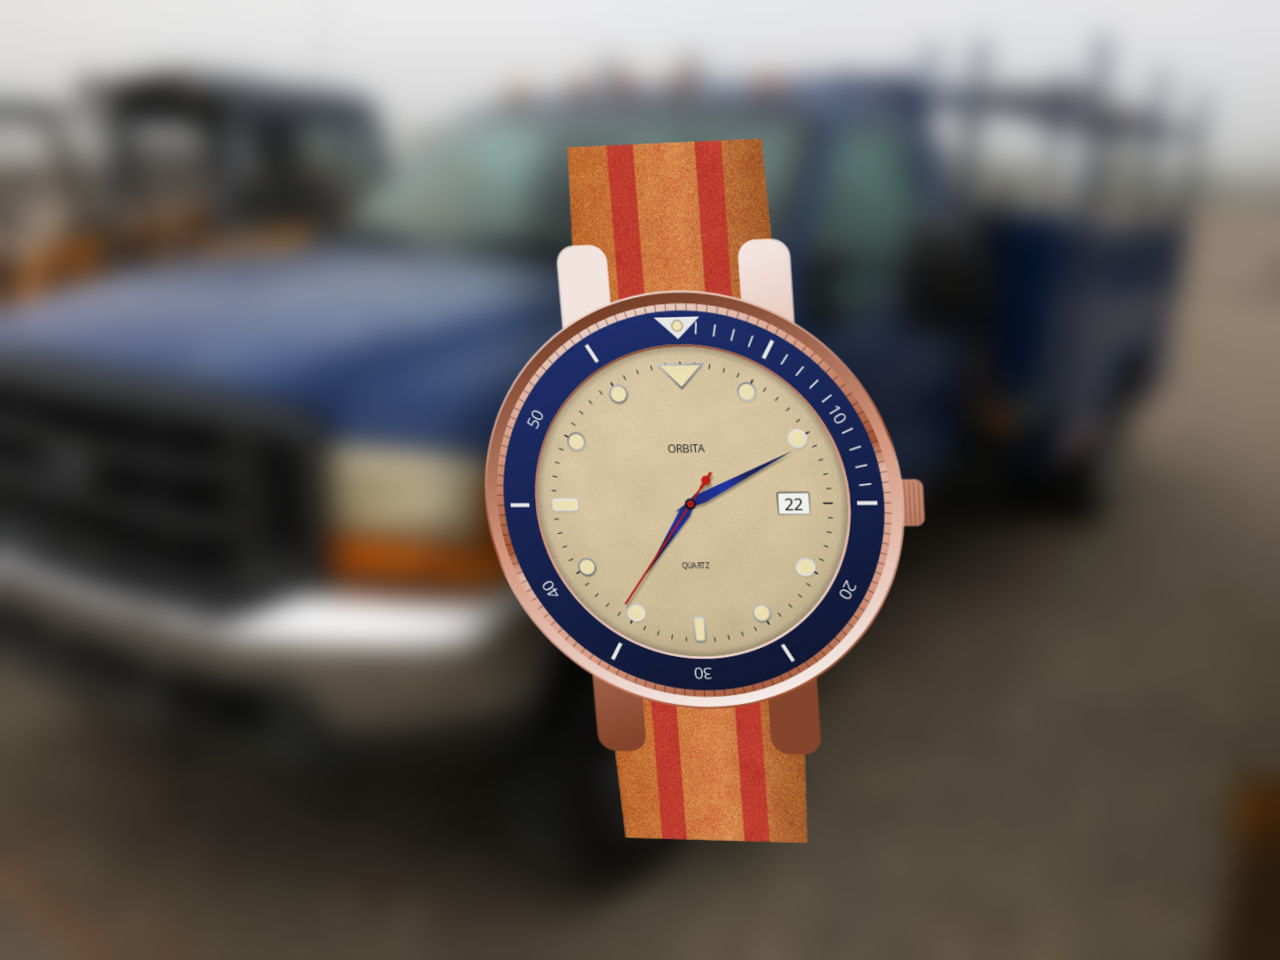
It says 7:10:36
